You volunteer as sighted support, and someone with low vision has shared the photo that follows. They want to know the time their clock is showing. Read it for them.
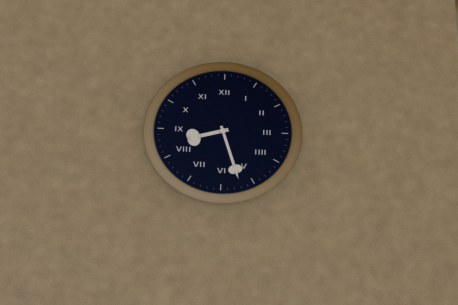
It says 8:27
